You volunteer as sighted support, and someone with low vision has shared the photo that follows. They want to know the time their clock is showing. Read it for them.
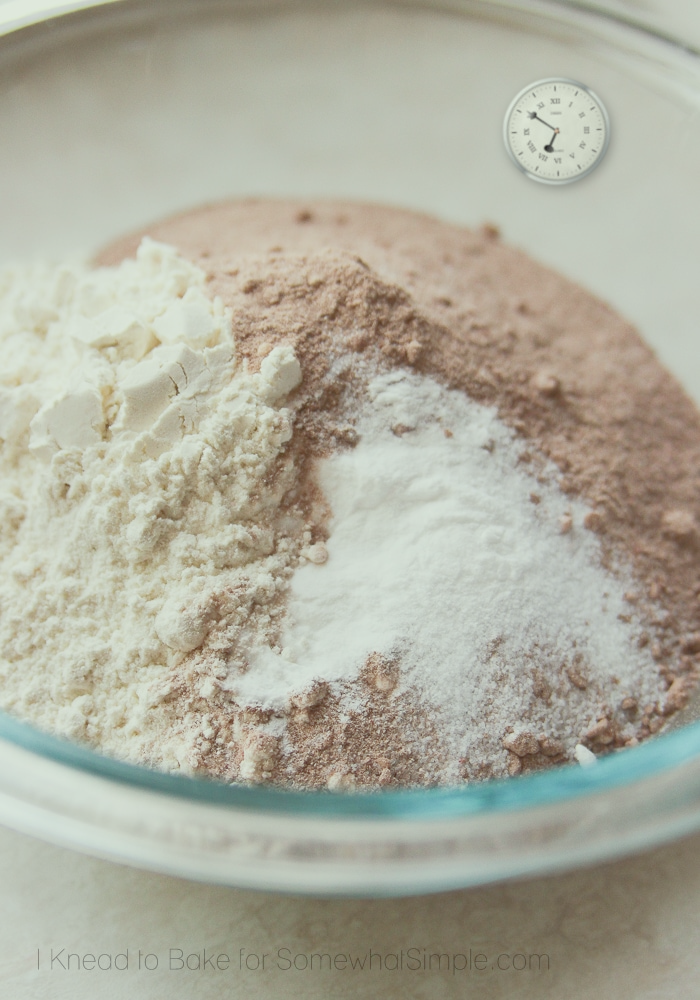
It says 6:51
